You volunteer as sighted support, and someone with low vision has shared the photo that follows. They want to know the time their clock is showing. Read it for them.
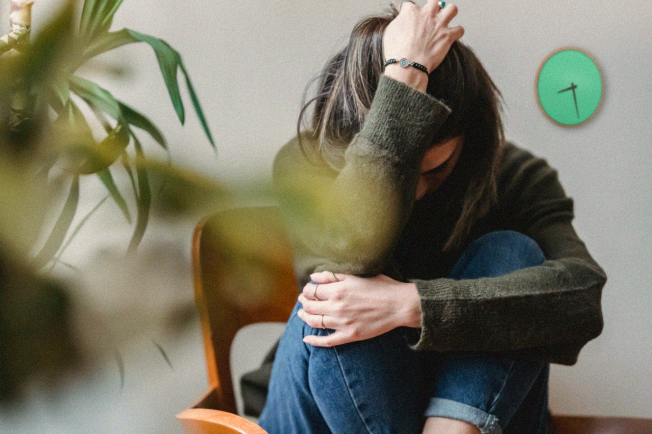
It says 8:28
